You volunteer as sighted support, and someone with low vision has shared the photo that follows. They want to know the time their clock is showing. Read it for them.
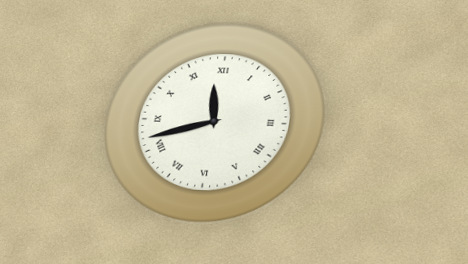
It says 11:42
